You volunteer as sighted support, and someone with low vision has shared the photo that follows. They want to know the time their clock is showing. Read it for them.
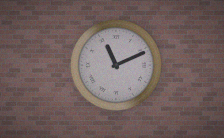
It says 11:11
